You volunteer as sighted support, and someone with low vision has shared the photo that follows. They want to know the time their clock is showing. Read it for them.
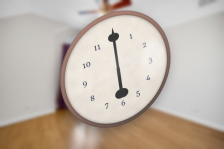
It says 6:00
